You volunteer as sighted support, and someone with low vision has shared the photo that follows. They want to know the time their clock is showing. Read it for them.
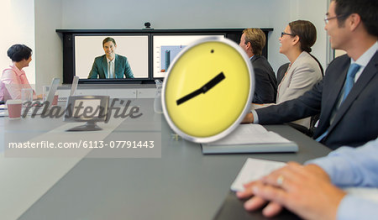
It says 1:40
